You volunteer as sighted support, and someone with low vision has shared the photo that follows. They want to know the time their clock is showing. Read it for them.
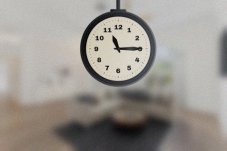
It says 11:15
